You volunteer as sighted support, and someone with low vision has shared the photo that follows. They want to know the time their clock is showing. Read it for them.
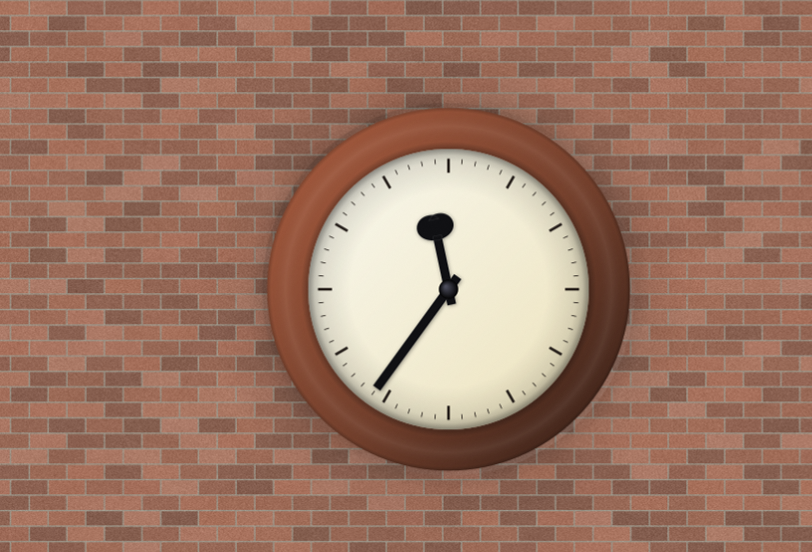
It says 11:36
